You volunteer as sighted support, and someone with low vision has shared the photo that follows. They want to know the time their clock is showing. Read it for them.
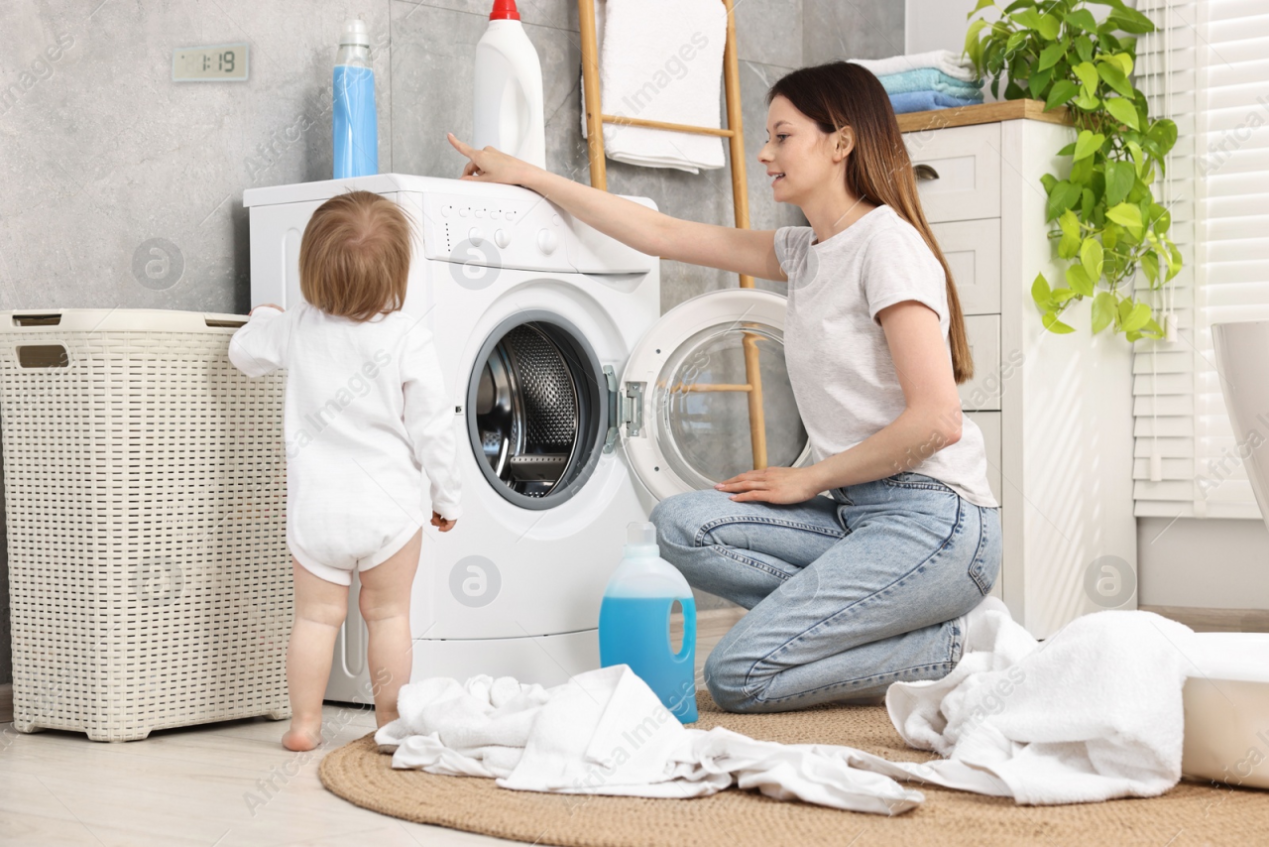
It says 1:19
